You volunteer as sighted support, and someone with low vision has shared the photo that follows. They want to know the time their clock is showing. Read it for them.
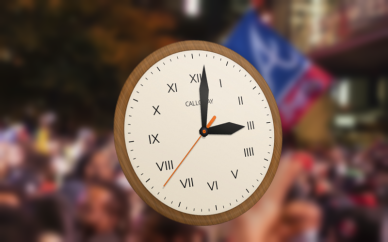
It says 3:01:38
